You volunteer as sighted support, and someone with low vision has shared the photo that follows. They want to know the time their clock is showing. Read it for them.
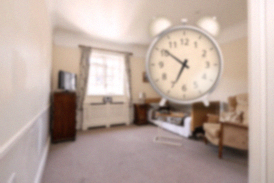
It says 6:51
